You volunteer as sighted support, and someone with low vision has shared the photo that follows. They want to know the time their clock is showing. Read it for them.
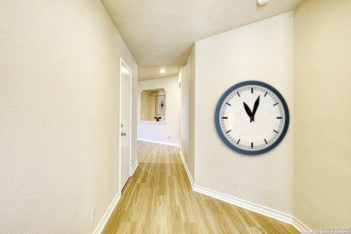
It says 11:03
